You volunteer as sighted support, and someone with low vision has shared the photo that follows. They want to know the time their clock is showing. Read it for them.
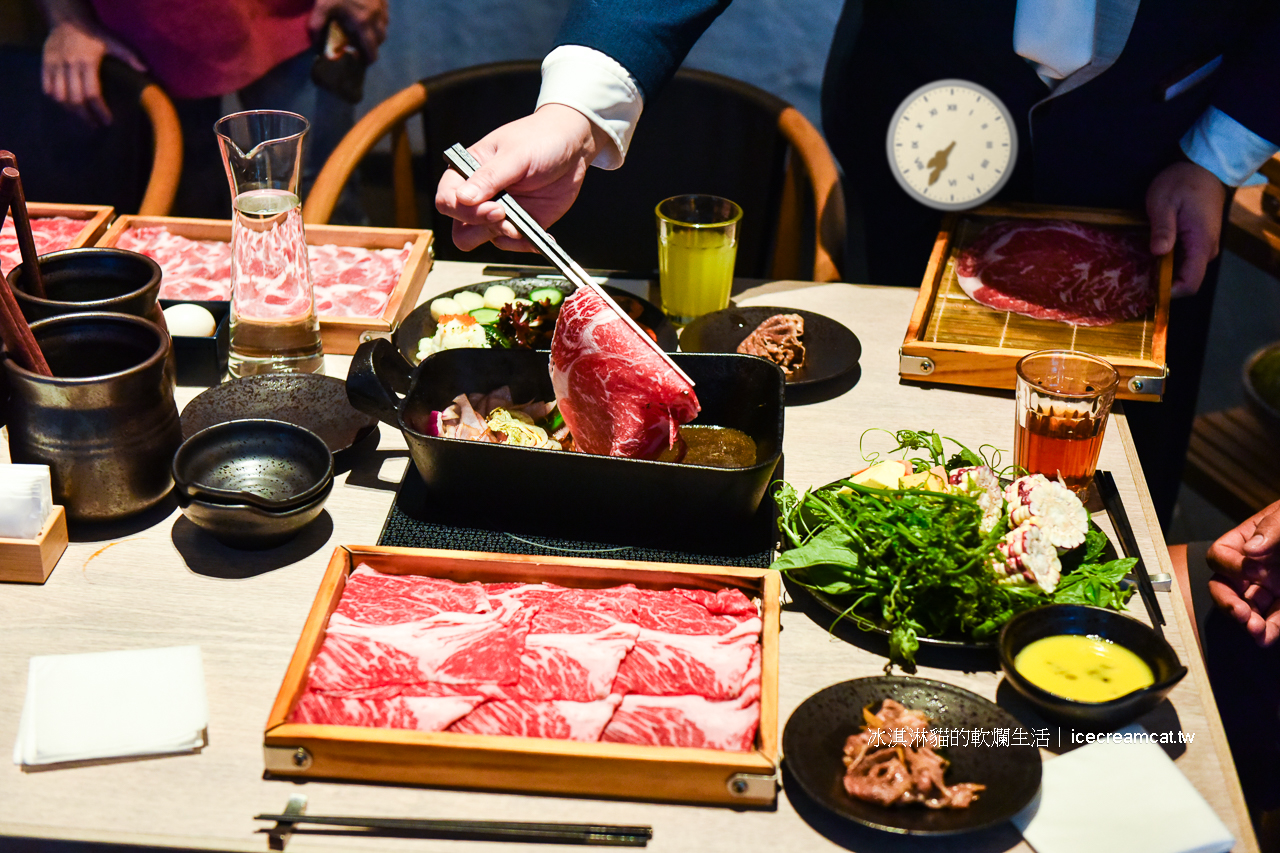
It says 7:35
